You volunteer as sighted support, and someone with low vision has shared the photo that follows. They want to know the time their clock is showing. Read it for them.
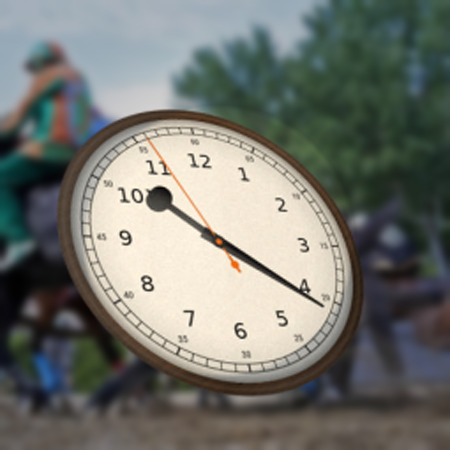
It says 10:20:56
